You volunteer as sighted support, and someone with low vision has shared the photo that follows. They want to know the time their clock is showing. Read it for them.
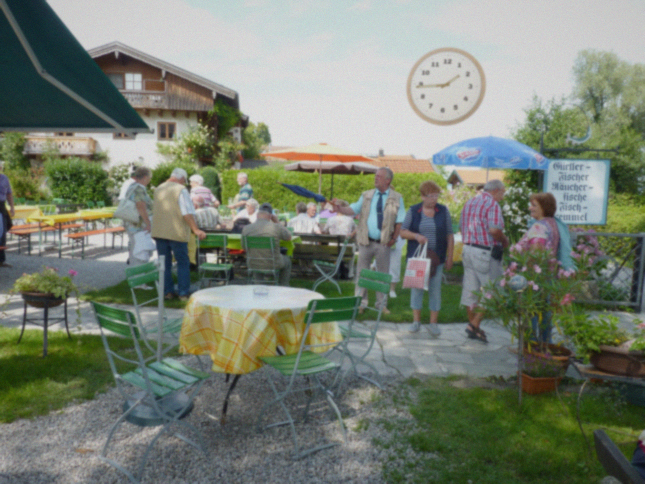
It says 1:44
